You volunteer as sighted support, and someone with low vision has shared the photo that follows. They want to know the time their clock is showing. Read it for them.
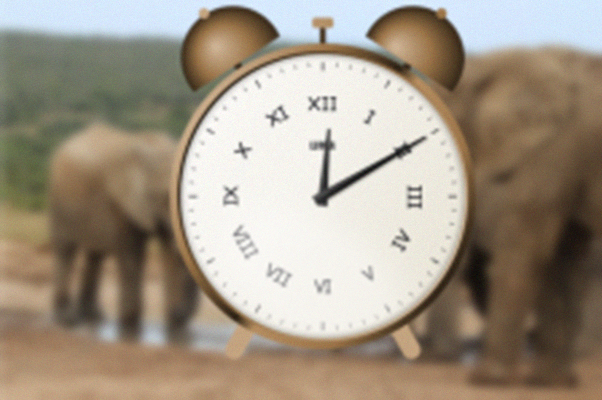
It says 12:10
